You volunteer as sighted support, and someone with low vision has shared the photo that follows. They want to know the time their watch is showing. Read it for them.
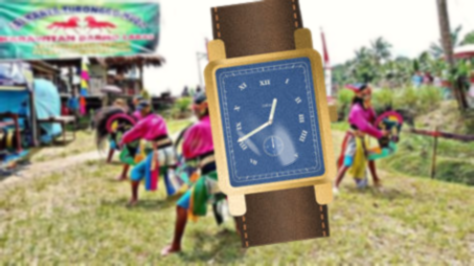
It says 12:41
